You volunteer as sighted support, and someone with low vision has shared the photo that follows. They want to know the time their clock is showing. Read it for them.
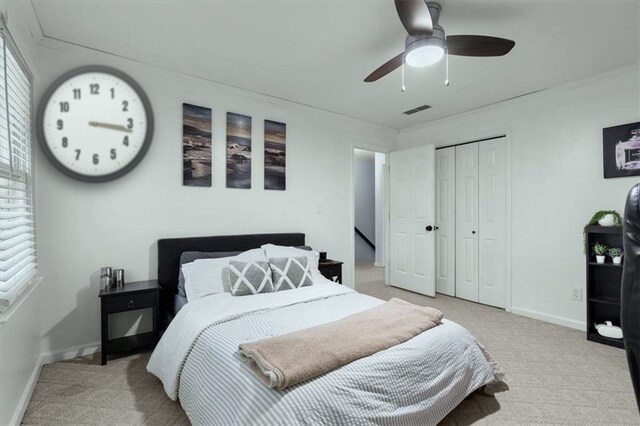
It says 3:17
